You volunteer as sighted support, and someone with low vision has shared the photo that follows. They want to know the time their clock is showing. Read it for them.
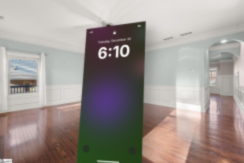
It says 6:10
